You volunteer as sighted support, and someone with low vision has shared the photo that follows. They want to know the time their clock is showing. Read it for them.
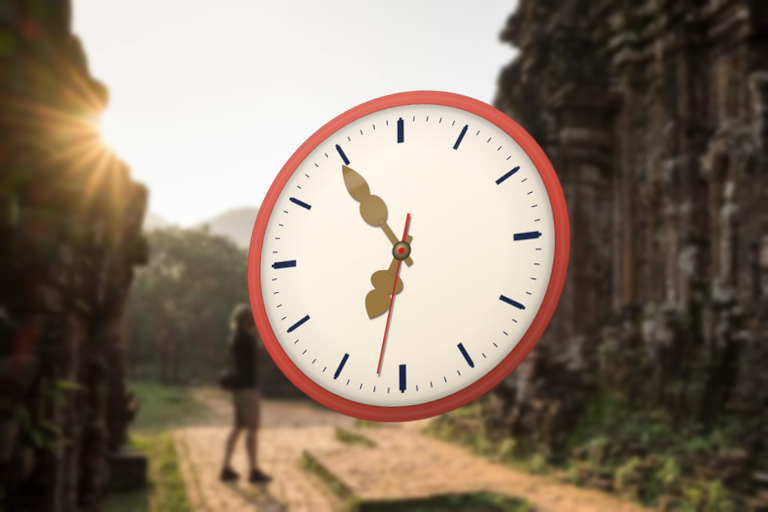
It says 6:54:32
